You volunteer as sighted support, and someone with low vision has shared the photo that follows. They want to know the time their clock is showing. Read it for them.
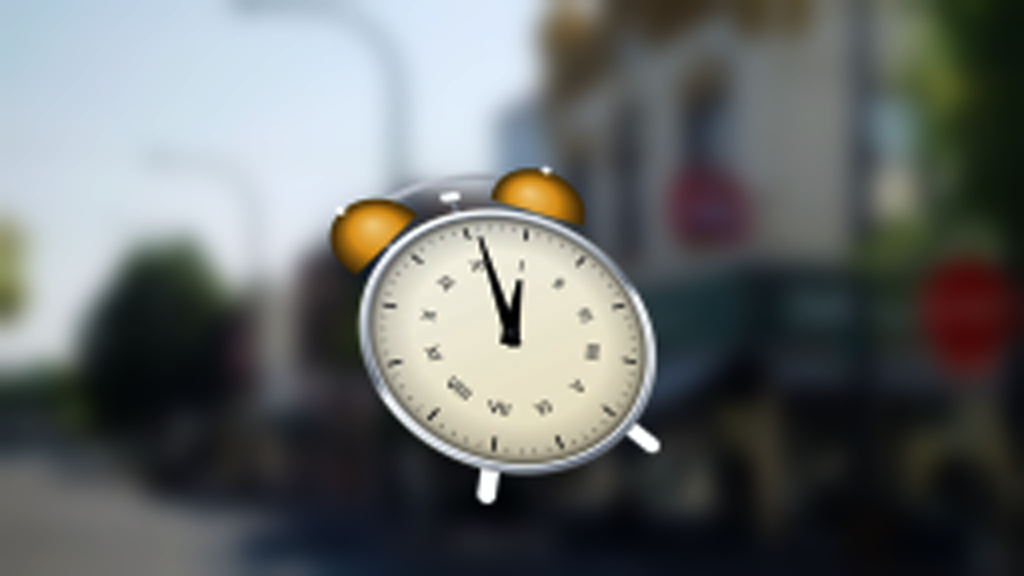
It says 1:01
